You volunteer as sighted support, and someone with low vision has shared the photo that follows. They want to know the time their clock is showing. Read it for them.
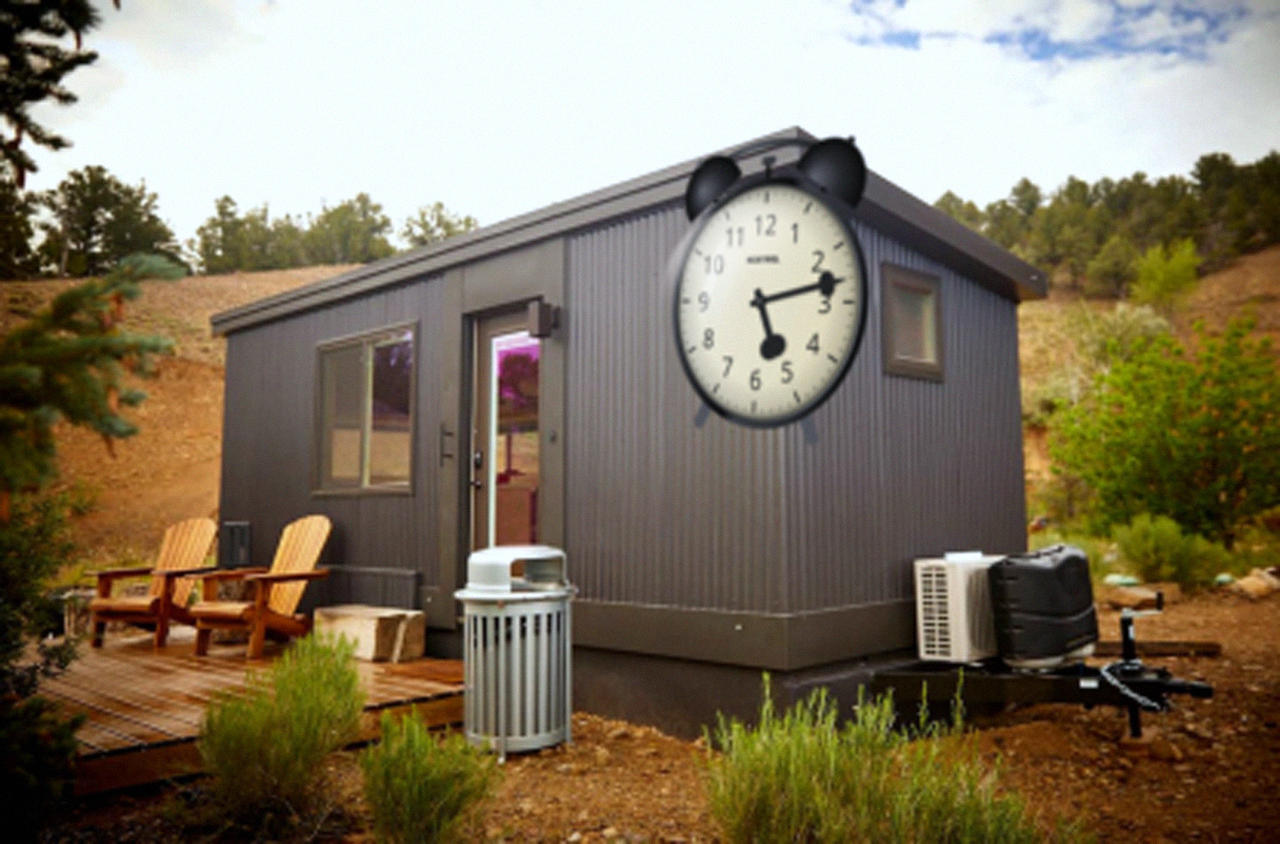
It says 5:13
